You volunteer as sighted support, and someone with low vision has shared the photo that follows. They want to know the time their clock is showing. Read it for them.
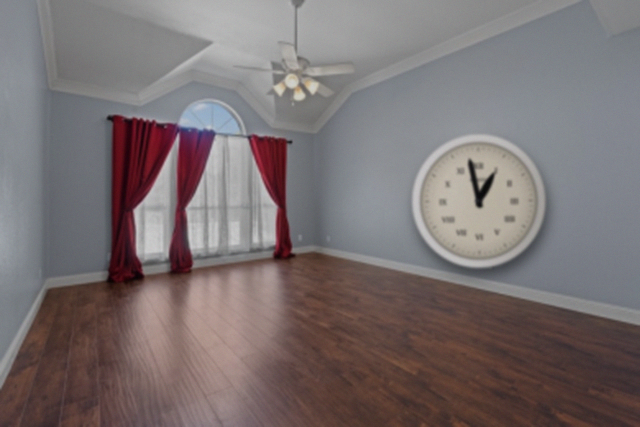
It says 12:58
